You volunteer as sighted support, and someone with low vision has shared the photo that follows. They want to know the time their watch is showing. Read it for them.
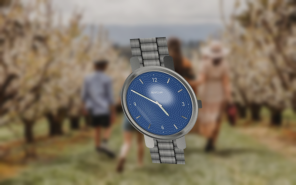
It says 4:50
